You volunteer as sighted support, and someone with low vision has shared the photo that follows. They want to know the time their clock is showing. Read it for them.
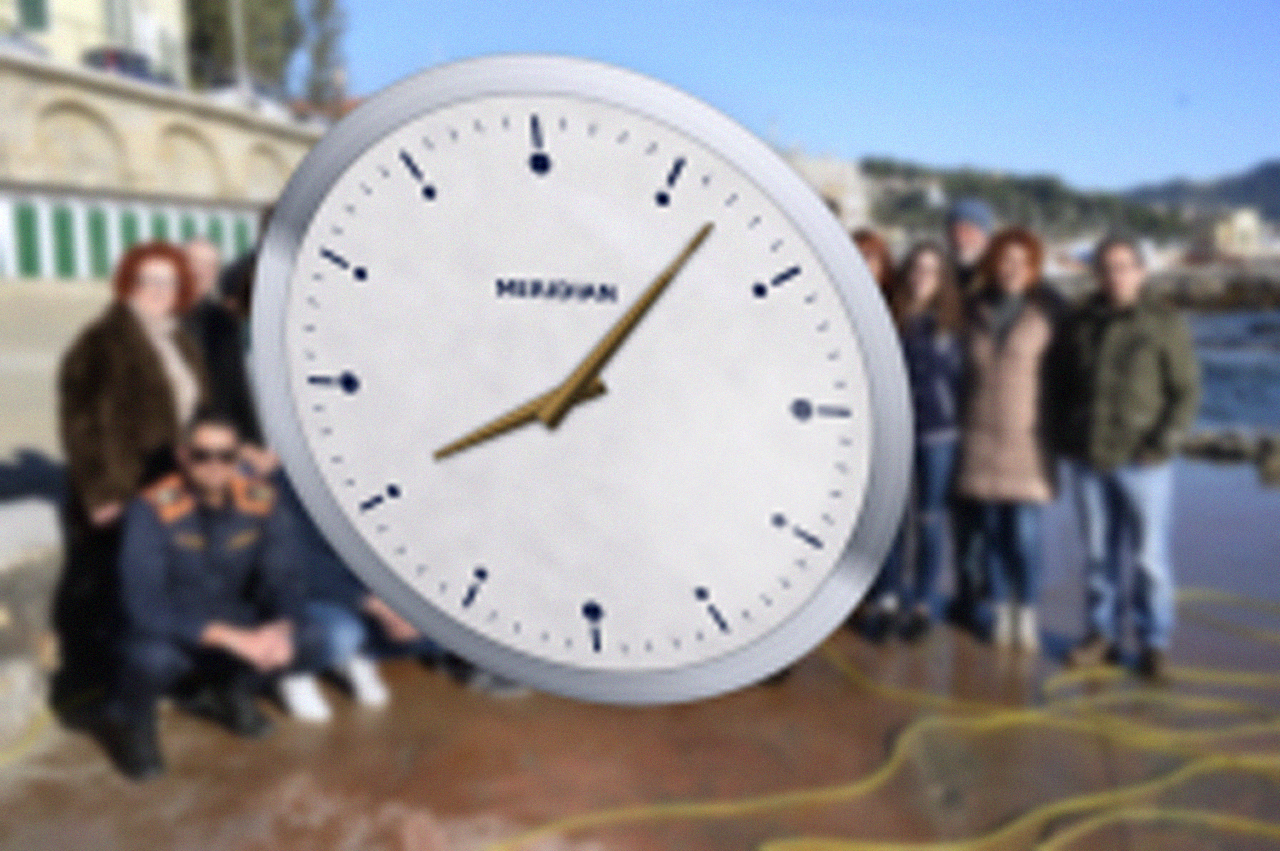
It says 8:07
